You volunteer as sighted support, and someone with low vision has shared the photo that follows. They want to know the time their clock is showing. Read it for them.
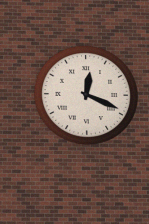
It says 12:19
